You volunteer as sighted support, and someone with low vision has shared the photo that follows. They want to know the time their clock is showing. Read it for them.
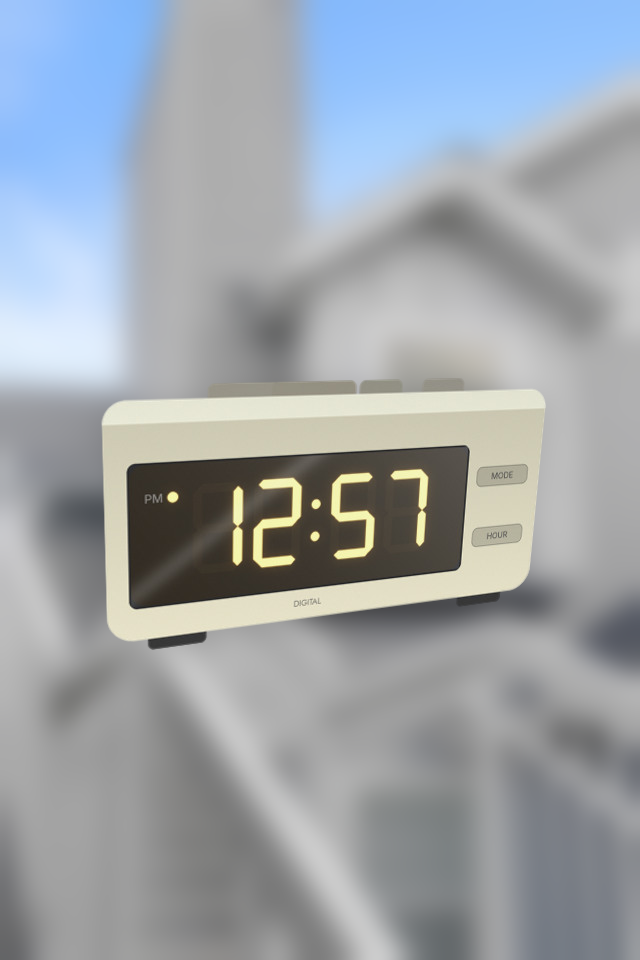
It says 12:57
